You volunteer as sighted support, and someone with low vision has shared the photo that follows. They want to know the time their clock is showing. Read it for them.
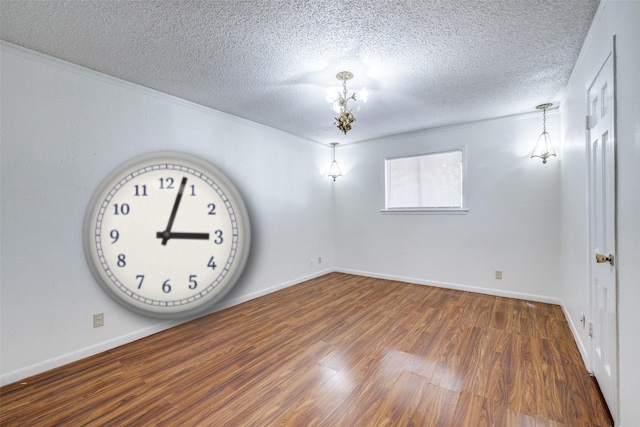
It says 3:03
